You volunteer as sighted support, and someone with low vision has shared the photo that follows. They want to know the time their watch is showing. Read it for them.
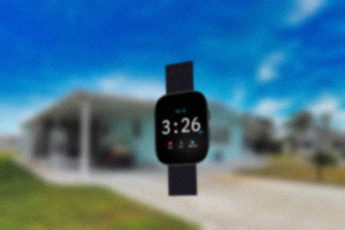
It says 3:26
